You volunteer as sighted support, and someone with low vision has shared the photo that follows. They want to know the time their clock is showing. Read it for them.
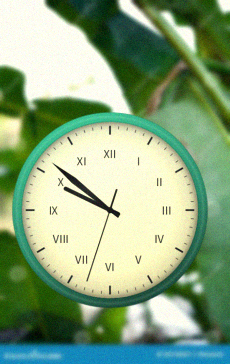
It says 9:51:33
